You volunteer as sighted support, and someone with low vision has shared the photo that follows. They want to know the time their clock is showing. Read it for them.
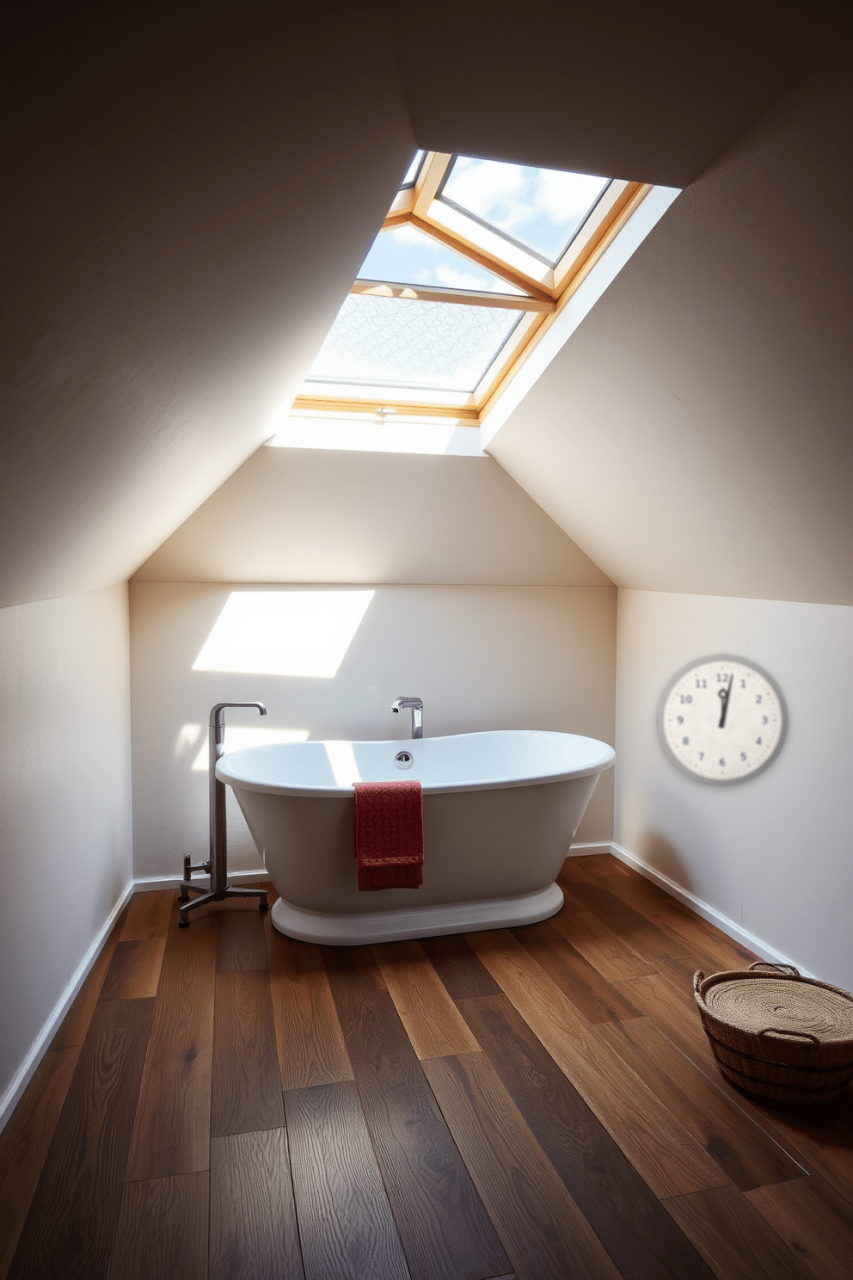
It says 12:02
